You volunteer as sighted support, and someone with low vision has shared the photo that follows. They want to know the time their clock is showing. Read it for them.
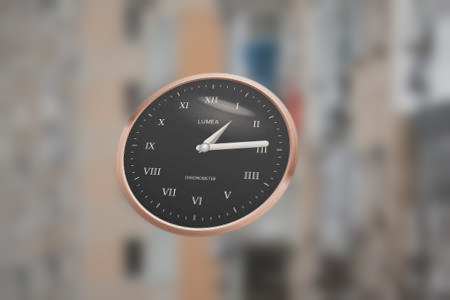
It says 1:14
